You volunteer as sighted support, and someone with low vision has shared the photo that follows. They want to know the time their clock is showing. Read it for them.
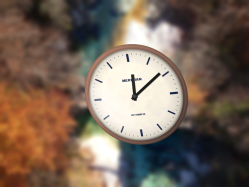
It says 12:09
